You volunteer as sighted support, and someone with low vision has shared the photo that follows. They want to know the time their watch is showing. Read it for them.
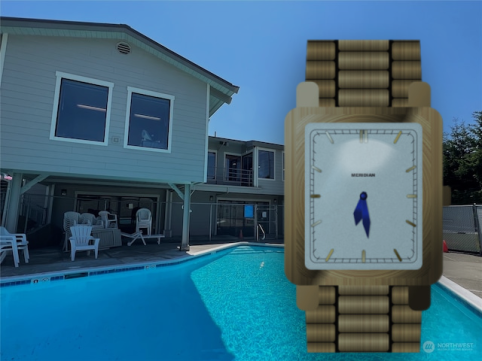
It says 6:29
